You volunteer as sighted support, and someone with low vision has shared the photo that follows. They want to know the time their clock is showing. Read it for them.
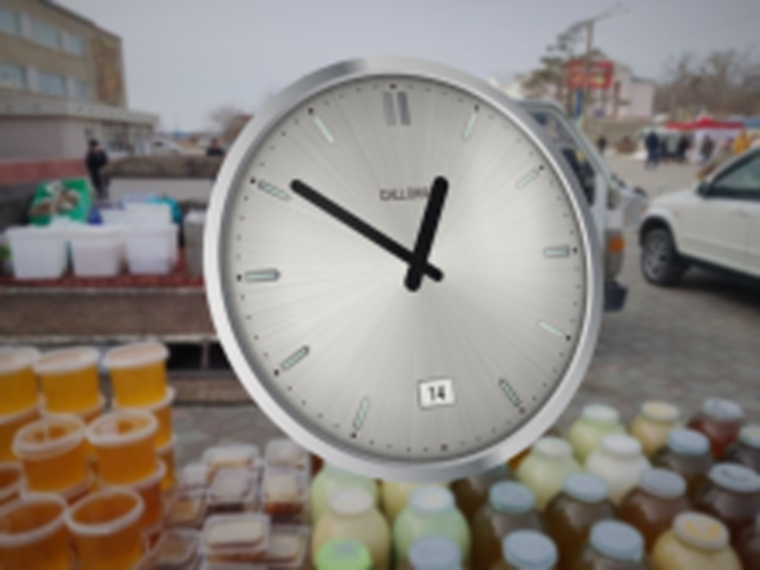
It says 12:51
